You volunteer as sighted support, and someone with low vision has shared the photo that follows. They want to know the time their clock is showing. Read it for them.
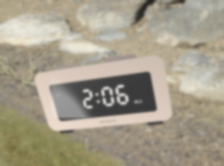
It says 2:06
